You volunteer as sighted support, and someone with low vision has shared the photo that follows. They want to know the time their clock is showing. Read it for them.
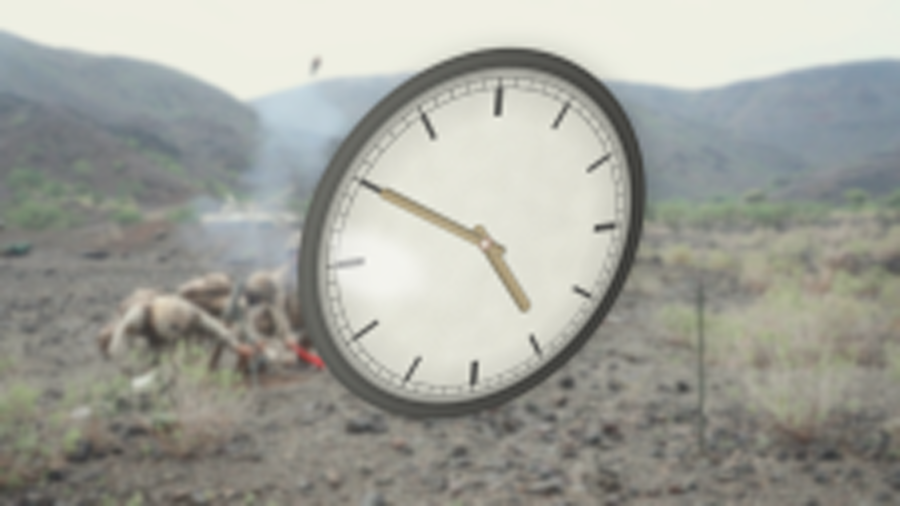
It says 4:50
